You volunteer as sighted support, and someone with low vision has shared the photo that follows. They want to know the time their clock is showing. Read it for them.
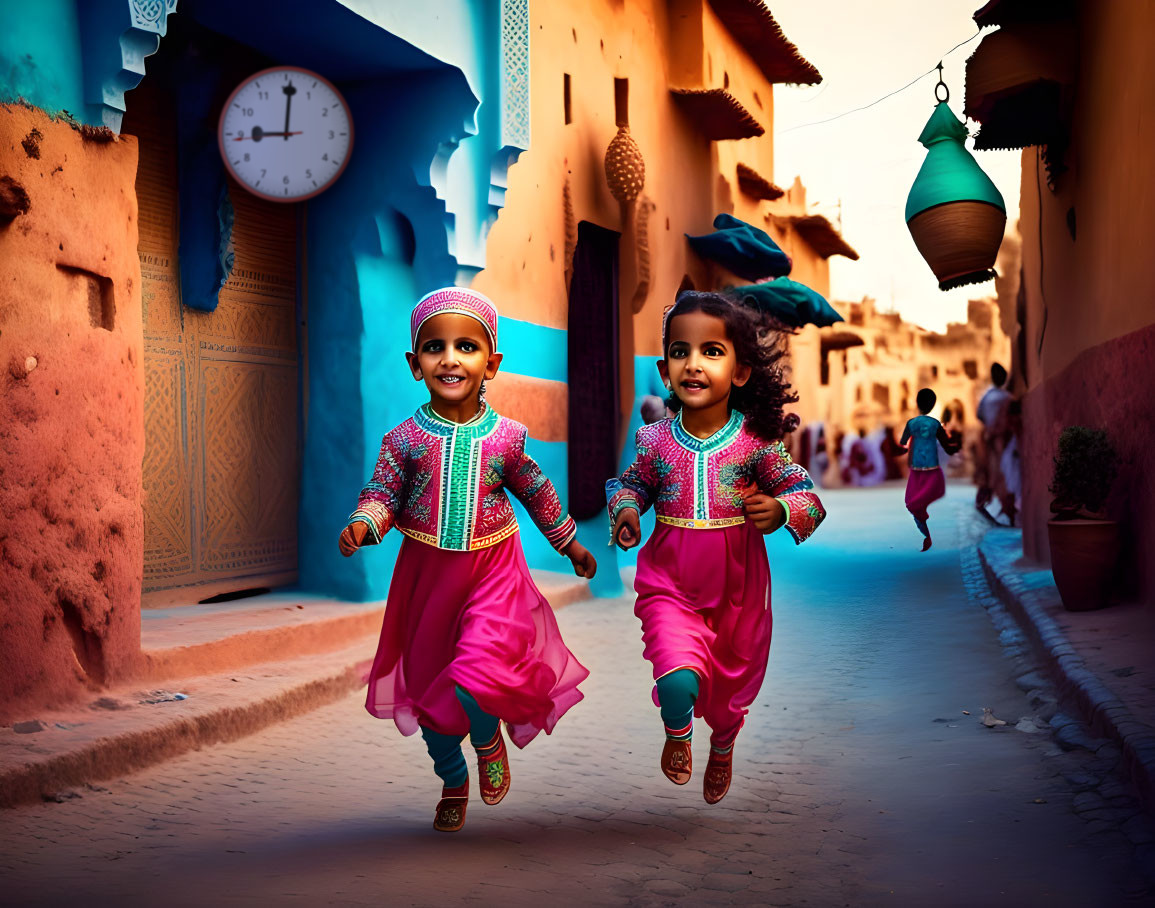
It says 9:00:44
